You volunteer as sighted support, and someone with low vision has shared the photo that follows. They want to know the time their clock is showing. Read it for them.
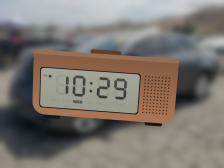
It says 10:29
